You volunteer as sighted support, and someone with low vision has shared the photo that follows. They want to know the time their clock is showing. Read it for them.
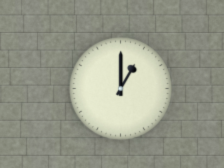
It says 1:00
